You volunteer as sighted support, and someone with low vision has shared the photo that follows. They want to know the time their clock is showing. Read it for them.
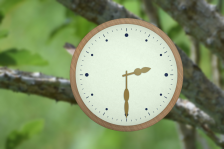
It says 2:30
